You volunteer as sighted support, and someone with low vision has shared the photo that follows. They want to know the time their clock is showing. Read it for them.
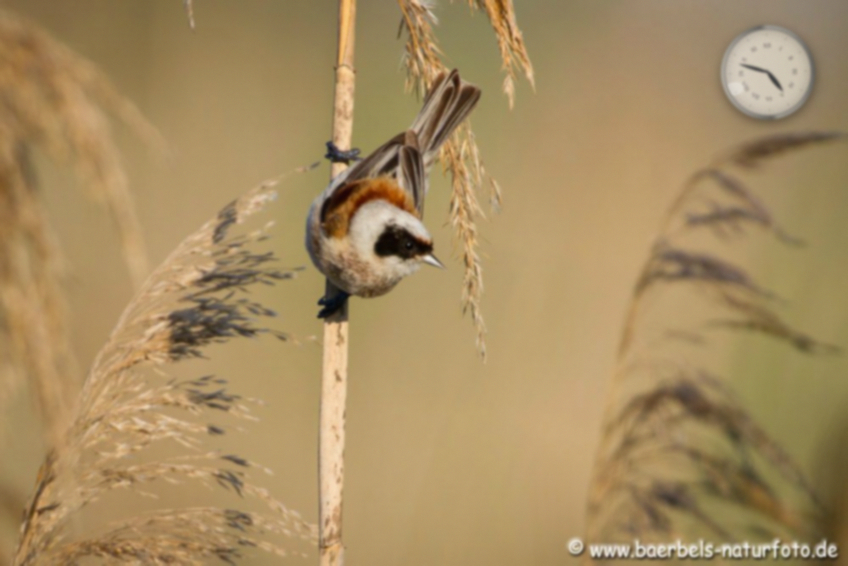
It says 4:48
